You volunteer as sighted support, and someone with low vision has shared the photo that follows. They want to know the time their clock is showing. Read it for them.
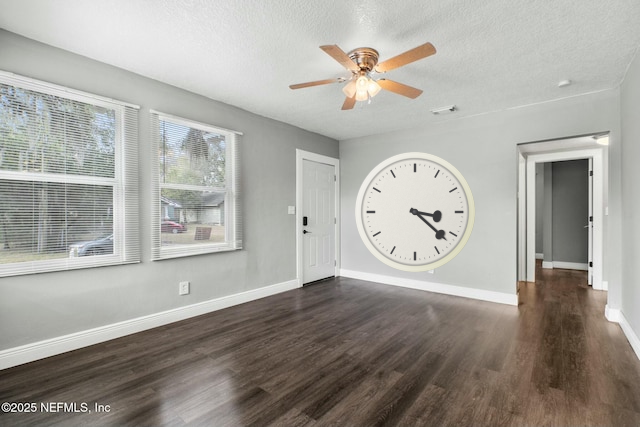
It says 3:22
